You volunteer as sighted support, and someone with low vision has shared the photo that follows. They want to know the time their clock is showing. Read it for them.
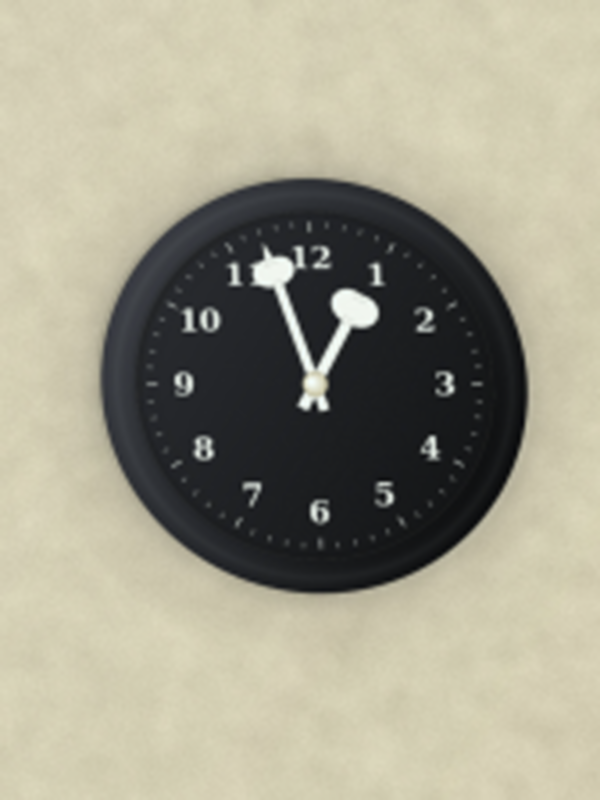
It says 12:57
